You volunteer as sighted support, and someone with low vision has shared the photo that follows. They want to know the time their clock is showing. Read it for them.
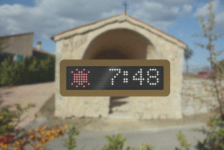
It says 7:48
